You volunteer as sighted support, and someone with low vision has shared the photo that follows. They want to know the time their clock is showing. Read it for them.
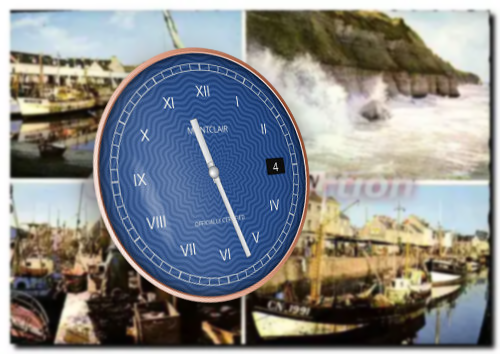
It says 11:27
